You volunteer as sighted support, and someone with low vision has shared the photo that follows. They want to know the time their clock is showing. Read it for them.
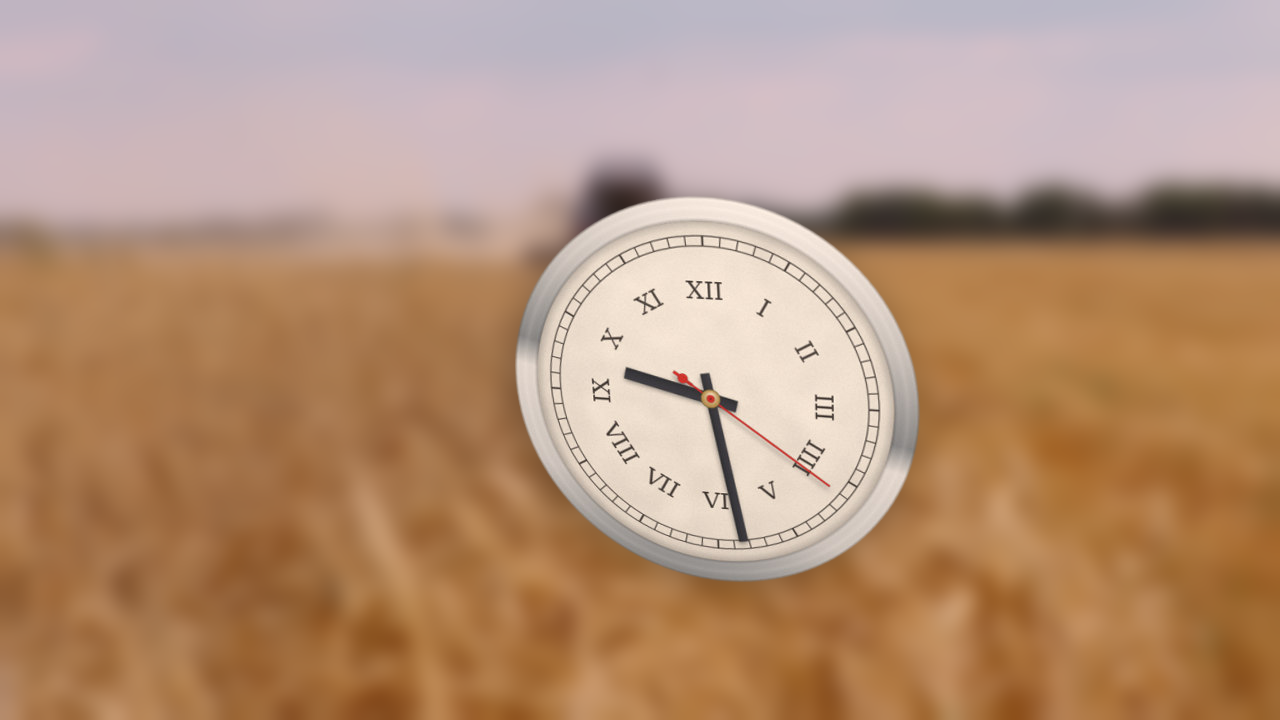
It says 9:28:21
